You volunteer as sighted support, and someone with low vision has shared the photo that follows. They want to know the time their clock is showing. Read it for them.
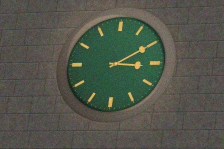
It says 3:10
